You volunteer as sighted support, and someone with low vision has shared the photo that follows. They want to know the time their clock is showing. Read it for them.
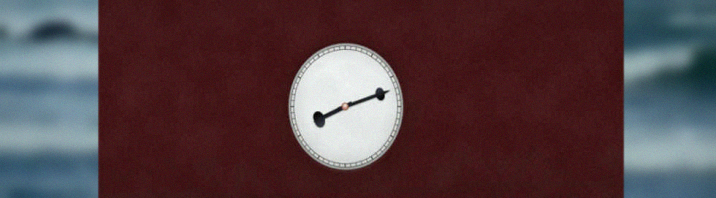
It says 8:12
